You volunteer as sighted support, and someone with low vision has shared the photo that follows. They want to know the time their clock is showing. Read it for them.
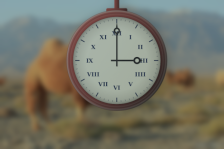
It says 3:00
